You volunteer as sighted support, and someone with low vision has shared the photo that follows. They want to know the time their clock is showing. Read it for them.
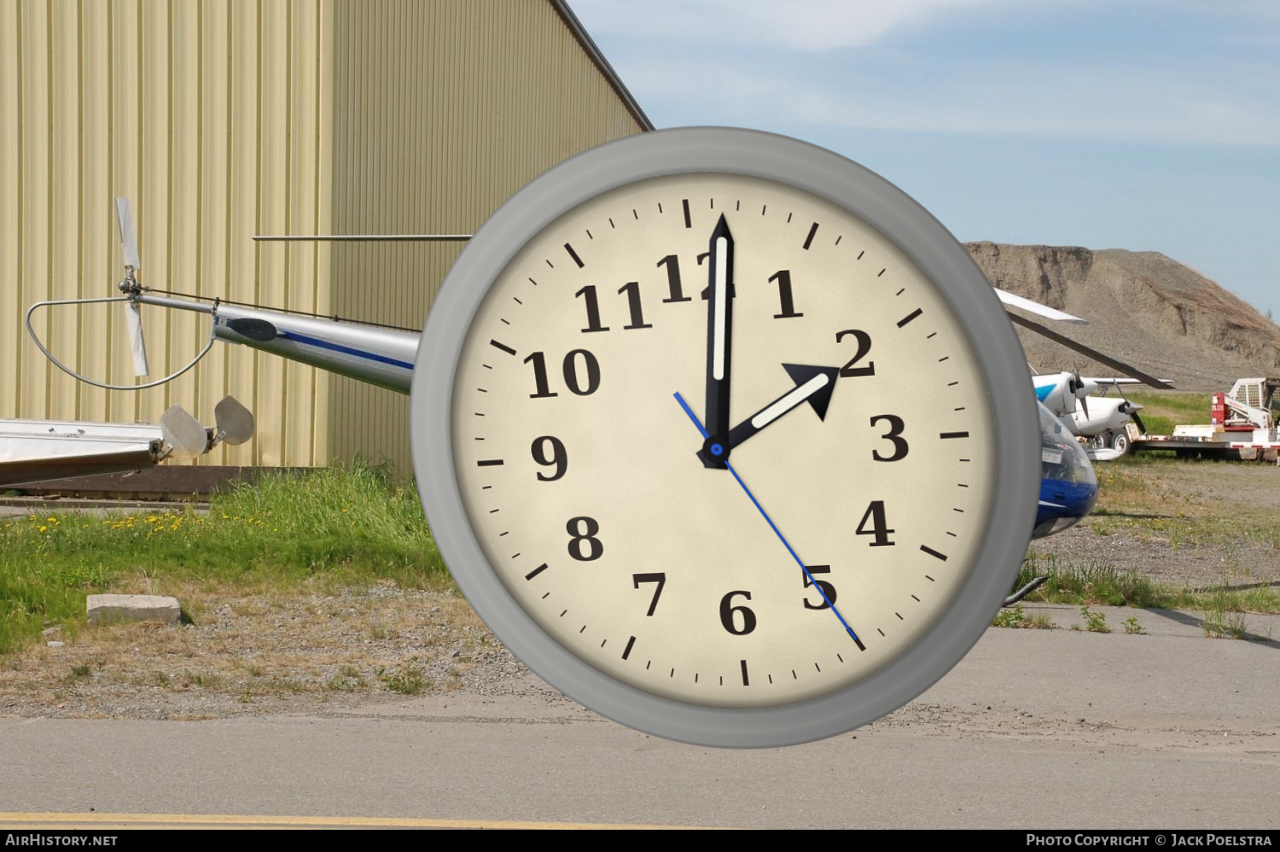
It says 2:01:25
